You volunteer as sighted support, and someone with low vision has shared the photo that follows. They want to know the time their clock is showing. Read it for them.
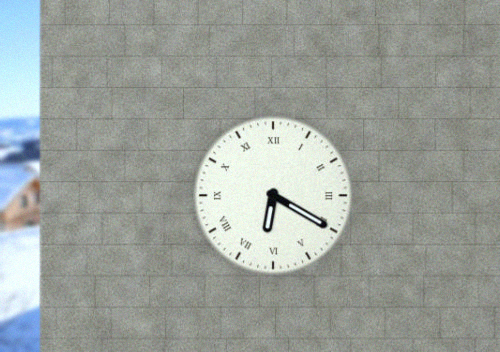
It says 6:20
